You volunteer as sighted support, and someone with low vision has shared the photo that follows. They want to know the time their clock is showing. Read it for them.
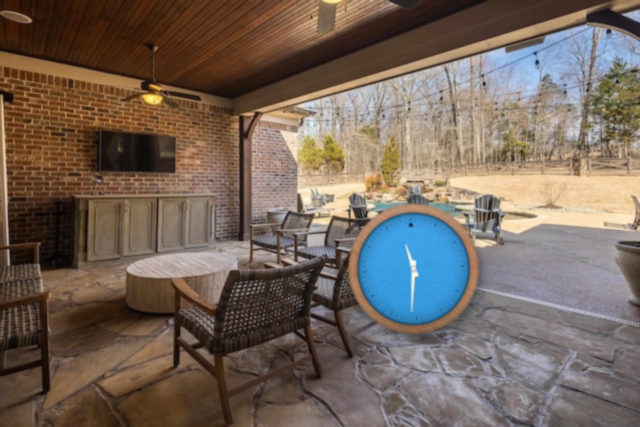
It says 11:31
